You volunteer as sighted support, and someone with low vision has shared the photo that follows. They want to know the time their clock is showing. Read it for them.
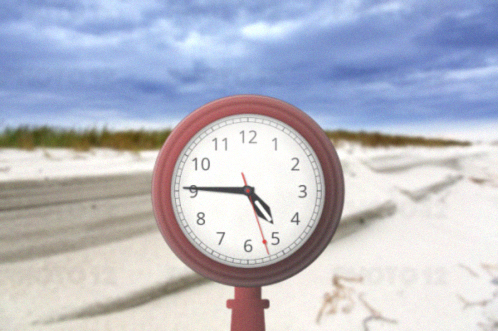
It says 4:45:27
